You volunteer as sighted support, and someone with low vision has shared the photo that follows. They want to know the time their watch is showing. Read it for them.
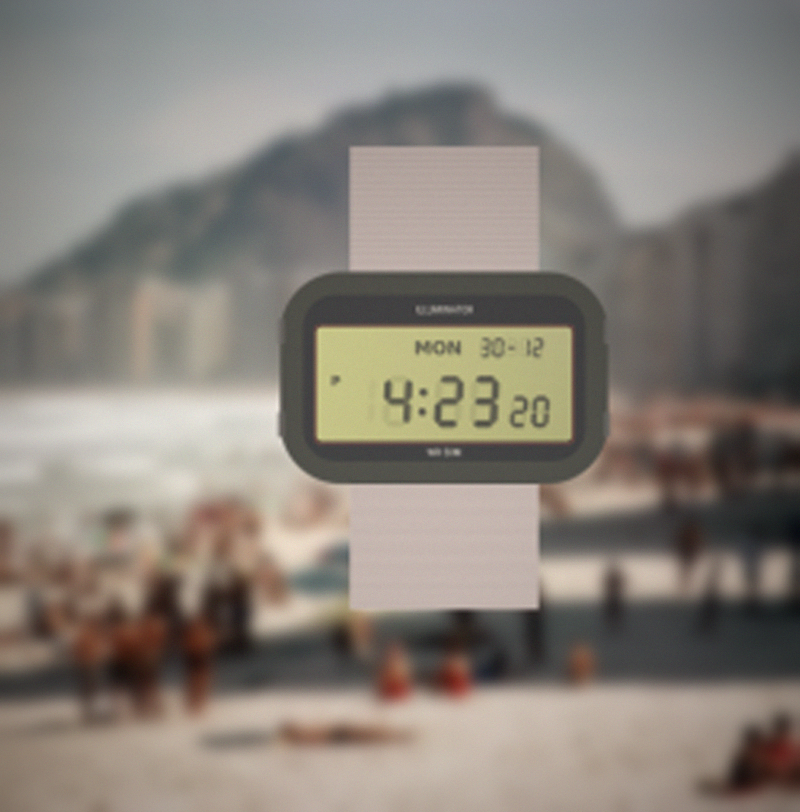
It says 4:23:20
